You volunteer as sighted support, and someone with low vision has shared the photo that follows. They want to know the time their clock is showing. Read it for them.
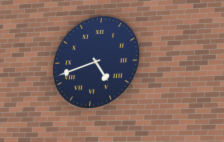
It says 4:42
